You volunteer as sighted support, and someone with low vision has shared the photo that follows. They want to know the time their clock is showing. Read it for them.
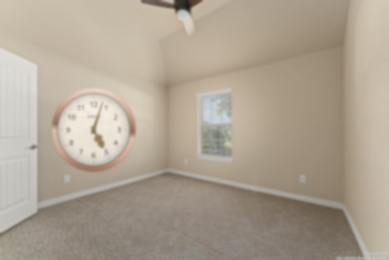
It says 5:03
